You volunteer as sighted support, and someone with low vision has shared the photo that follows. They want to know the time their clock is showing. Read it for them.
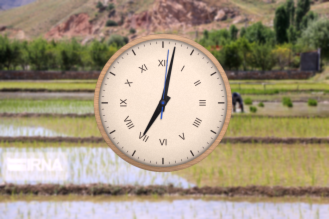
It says 7:02:01
